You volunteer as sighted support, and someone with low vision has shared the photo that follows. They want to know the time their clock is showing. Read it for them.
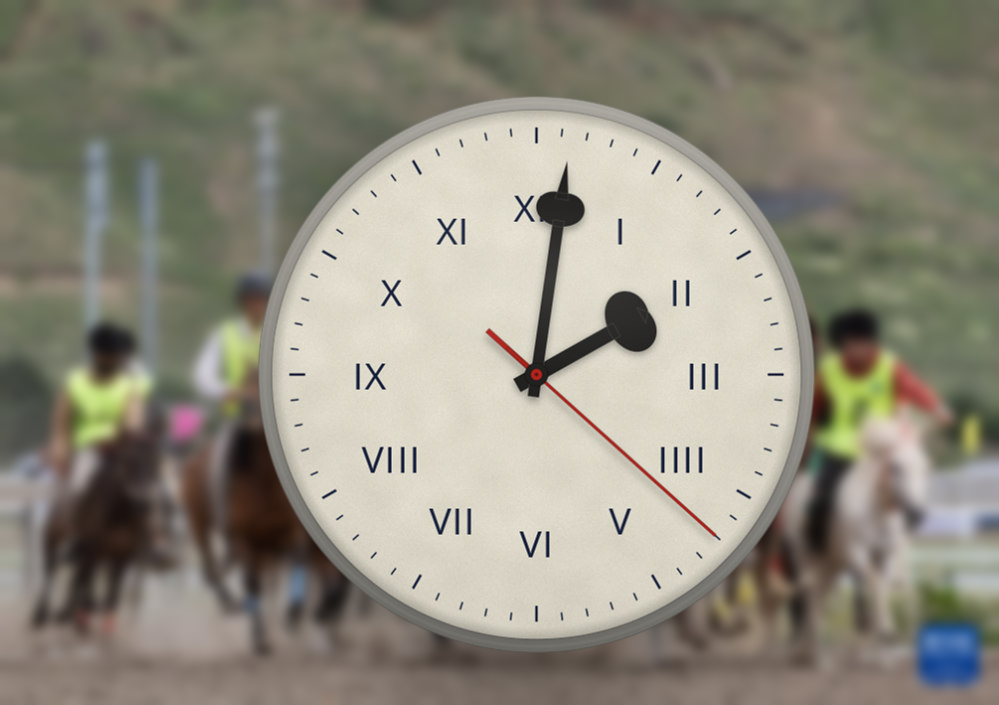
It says 2:01:22
